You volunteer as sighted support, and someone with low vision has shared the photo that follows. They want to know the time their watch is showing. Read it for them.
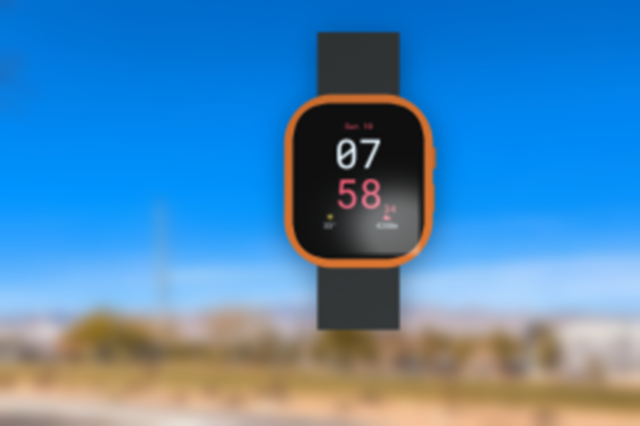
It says 7:58
